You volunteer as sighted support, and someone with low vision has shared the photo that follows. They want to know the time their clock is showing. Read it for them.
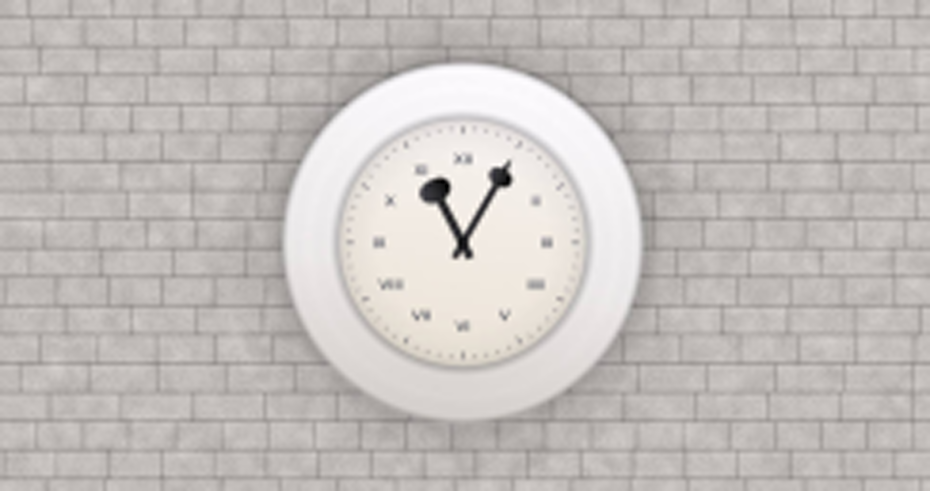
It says 11:05
